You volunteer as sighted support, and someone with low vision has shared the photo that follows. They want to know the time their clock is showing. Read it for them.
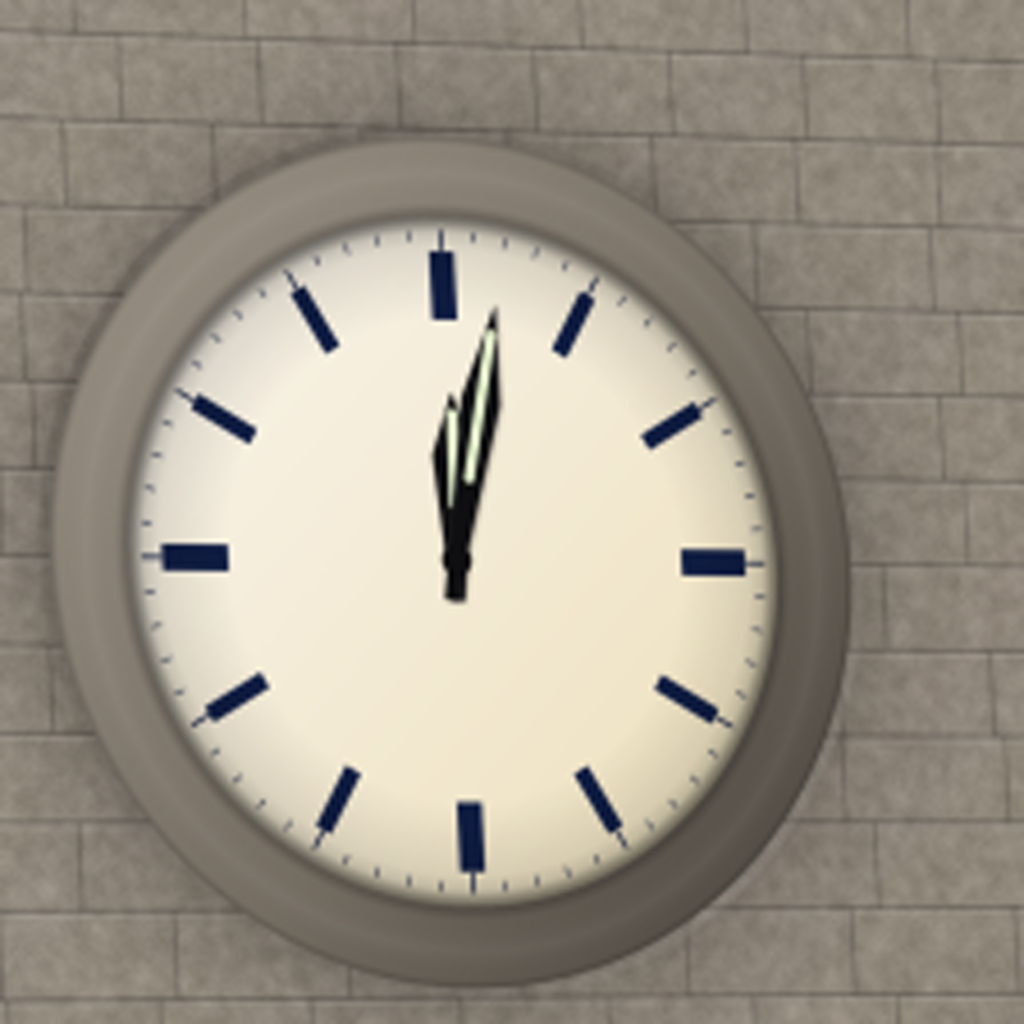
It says 12:02
